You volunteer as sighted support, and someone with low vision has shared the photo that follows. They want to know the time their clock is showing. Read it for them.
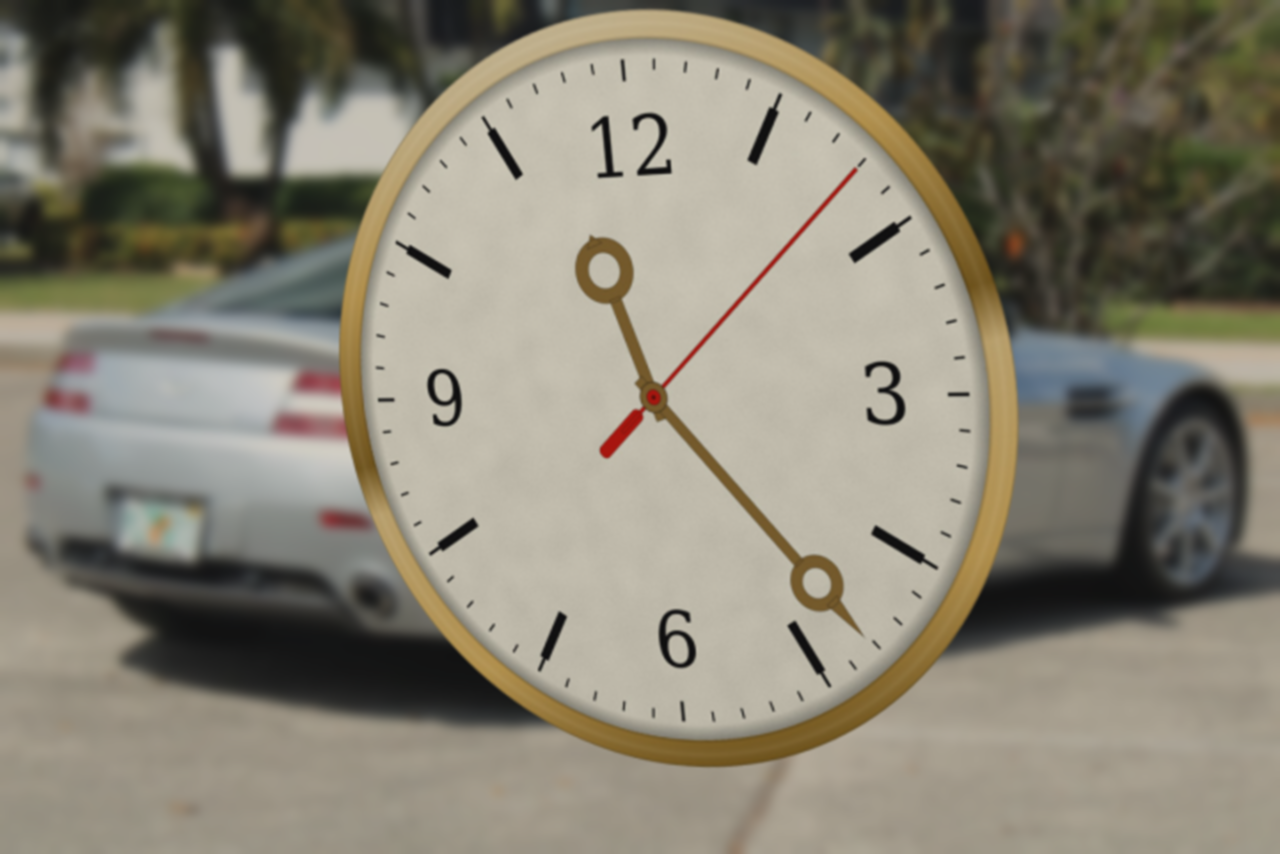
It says 11:23:08
